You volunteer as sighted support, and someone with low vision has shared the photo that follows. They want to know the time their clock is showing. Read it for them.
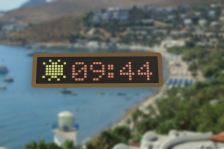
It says 9:44
